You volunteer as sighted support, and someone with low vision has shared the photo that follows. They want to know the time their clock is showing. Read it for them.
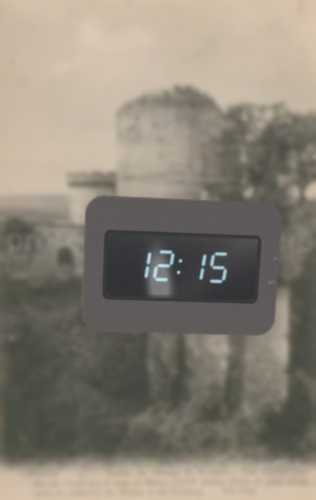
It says 12:15
